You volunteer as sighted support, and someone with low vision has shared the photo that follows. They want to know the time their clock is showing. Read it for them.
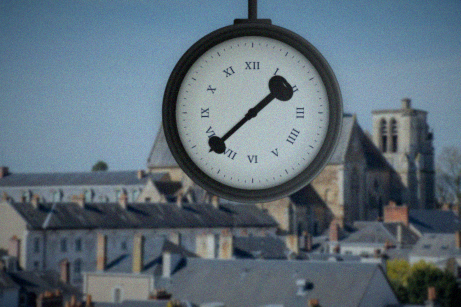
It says 1:38
